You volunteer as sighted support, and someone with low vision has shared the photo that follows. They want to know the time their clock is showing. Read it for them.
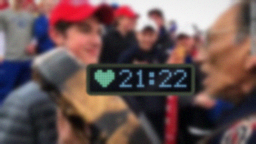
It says 21:22
